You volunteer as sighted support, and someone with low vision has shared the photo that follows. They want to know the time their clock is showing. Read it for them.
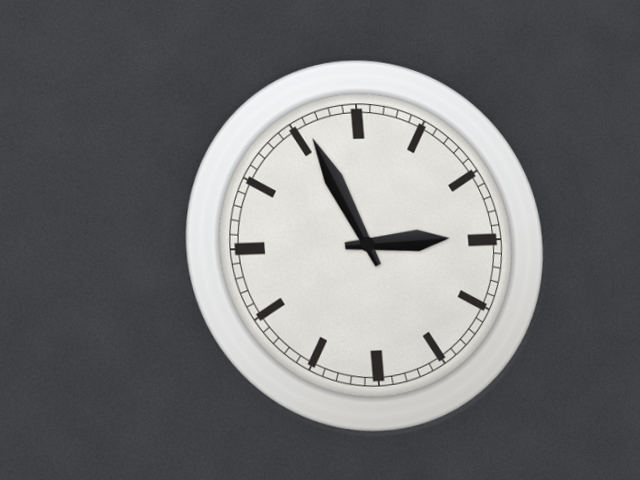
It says 2:56
